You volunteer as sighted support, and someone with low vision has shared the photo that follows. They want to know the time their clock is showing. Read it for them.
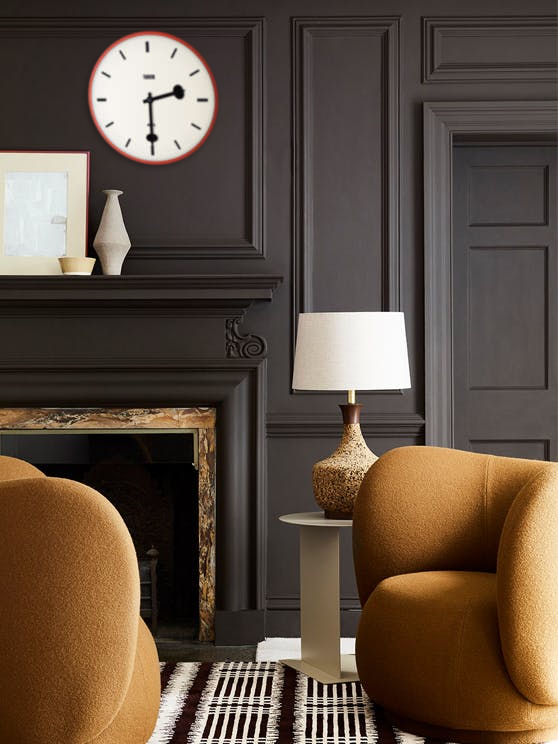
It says 2:30
